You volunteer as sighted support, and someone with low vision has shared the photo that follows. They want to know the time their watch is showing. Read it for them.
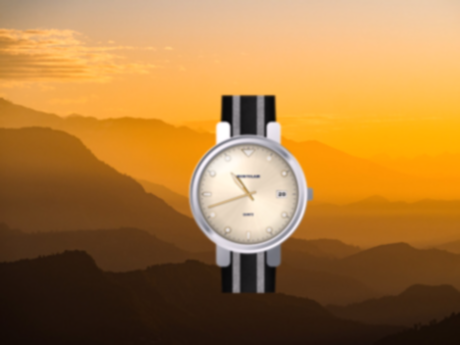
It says 10:42
